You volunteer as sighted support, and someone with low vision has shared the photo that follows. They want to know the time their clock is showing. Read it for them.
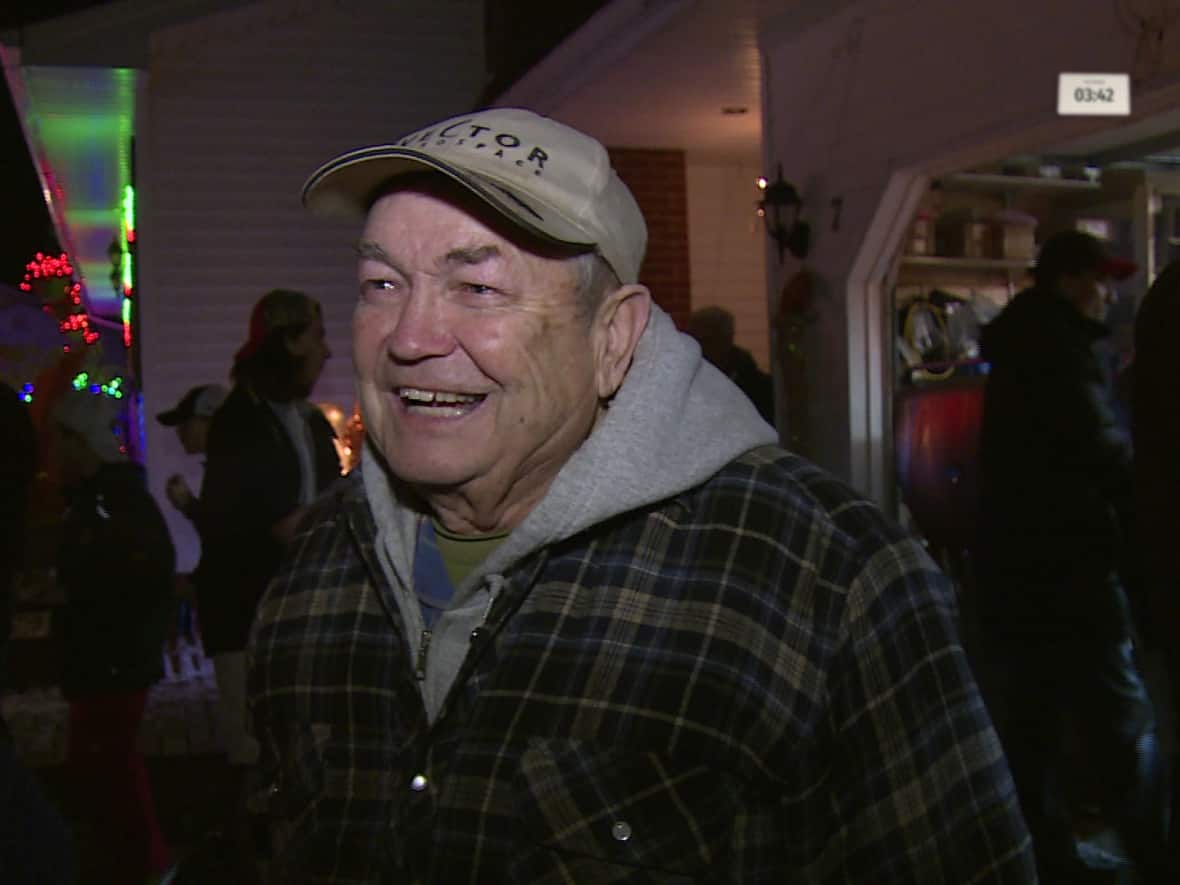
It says 3:42
